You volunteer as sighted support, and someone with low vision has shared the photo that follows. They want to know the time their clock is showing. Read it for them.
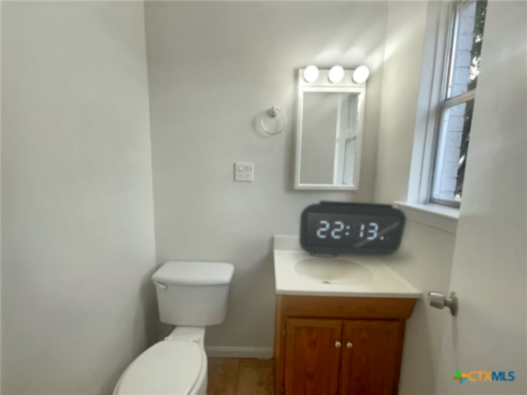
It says 22:13
